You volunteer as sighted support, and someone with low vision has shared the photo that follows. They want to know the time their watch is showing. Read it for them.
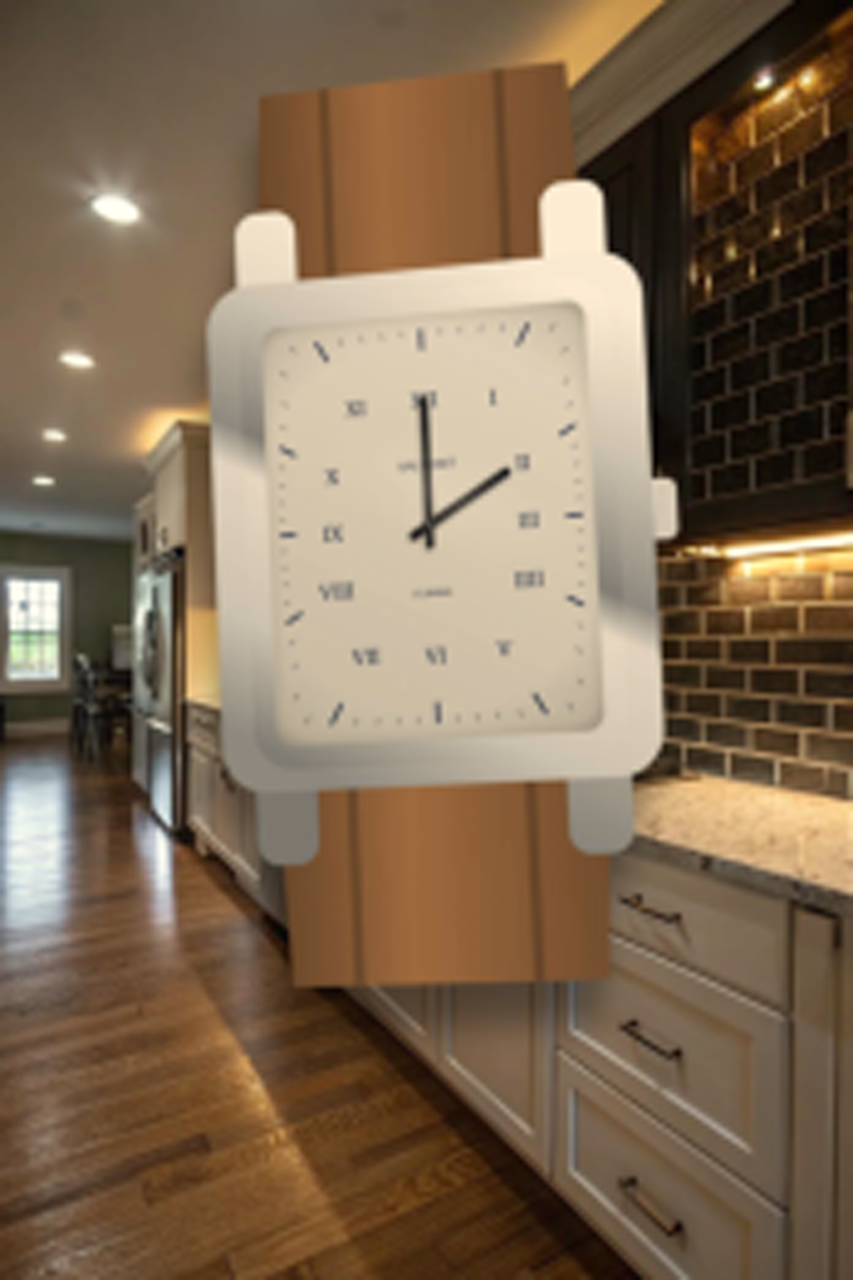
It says 2:00
